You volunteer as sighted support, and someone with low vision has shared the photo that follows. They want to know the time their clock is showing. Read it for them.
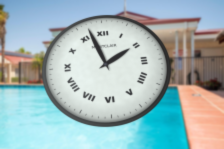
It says 1:57
